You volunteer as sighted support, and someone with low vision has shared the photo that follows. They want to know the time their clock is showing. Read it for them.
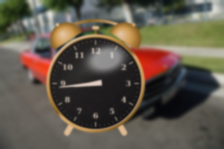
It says 8:44
